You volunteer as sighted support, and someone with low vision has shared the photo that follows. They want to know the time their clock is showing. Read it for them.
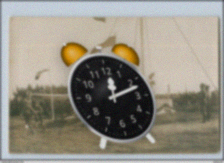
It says 12:12
